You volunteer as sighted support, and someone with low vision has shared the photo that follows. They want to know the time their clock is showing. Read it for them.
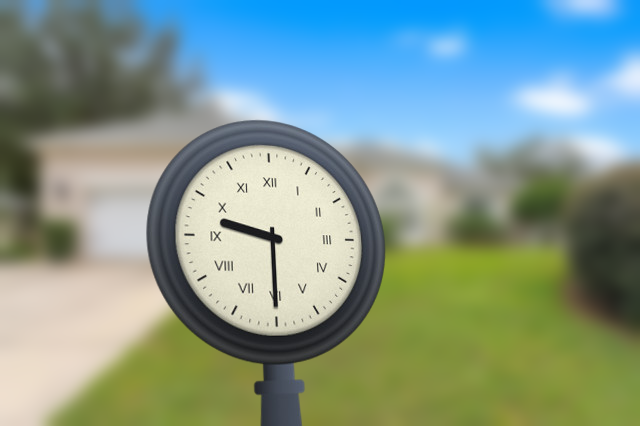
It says 9:30
